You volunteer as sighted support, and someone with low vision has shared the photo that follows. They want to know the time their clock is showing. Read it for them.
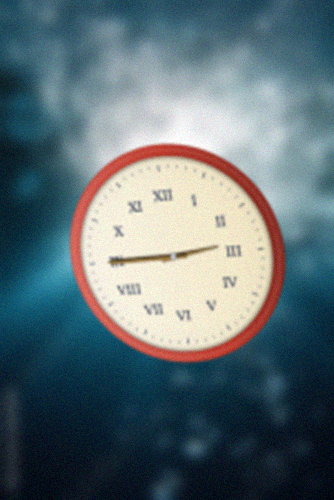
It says 2:45
